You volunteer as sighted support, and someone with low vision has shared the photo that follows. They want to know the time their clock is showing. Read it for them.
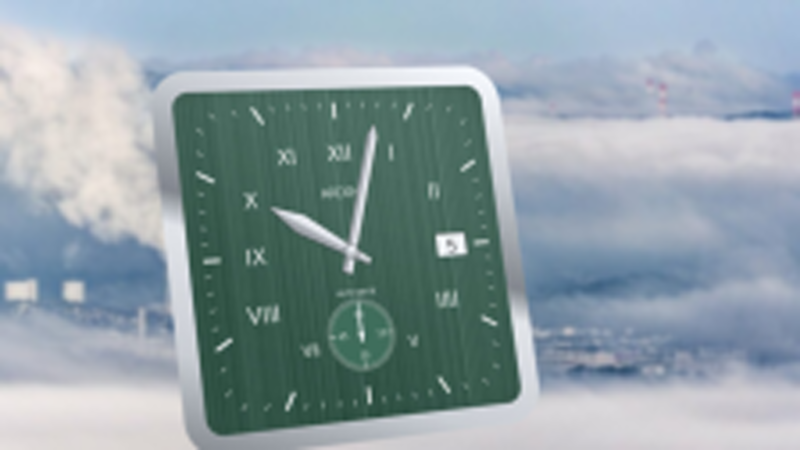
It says 10:03
